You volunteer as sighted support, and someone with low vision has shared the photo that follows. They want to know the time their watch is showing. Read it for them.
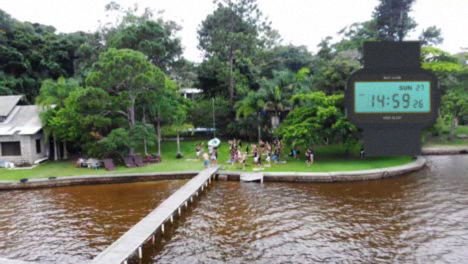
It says 14:59
